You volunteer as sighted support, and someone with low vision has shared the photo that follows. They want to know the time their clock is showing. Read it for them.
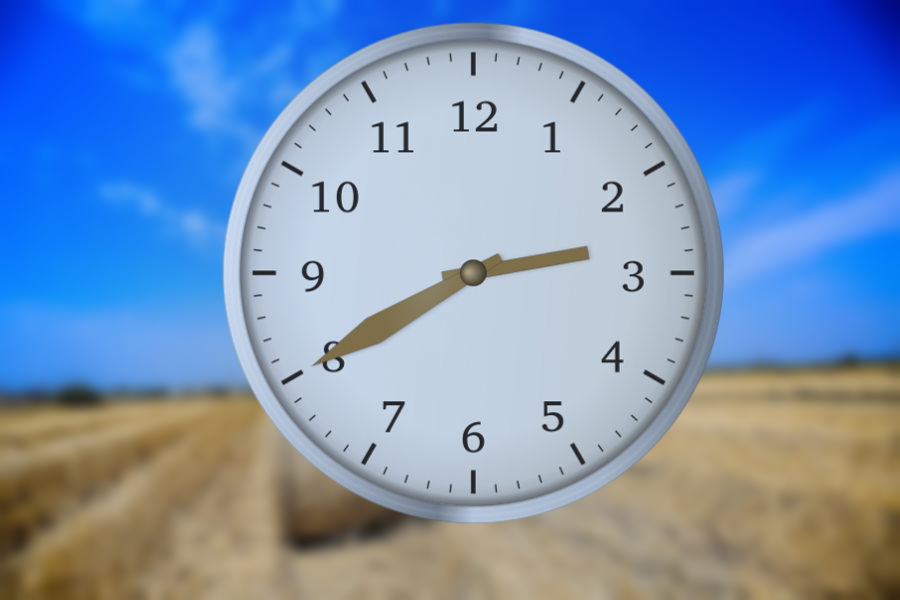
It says 2:40
